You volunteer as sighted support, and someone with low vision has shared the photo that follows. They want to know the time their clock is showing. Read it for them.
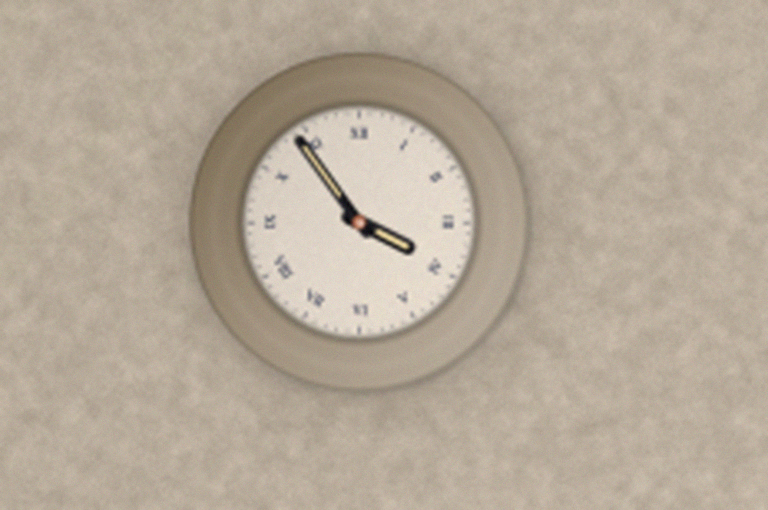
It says 3:54
